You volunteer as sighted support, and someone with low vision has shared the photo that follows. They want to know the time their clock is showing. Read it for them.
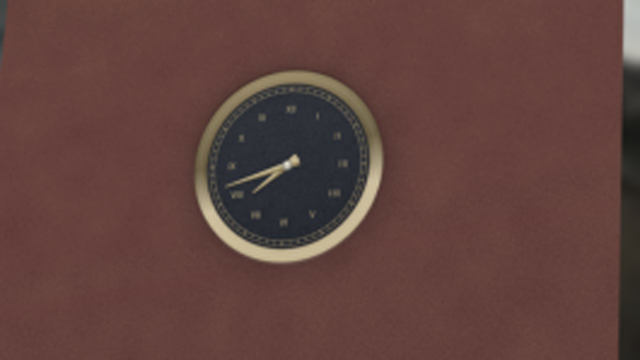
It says 7:42
